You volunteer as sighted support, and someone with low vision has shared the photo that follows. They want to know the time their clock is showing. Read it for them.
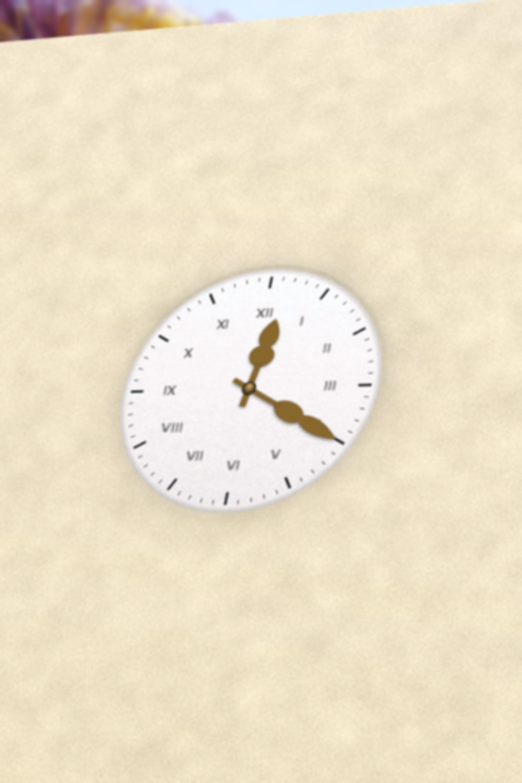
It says 12:20
